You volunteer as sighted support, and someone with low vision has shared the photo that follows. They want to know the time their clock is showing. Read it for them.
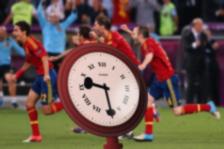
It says 9:29
